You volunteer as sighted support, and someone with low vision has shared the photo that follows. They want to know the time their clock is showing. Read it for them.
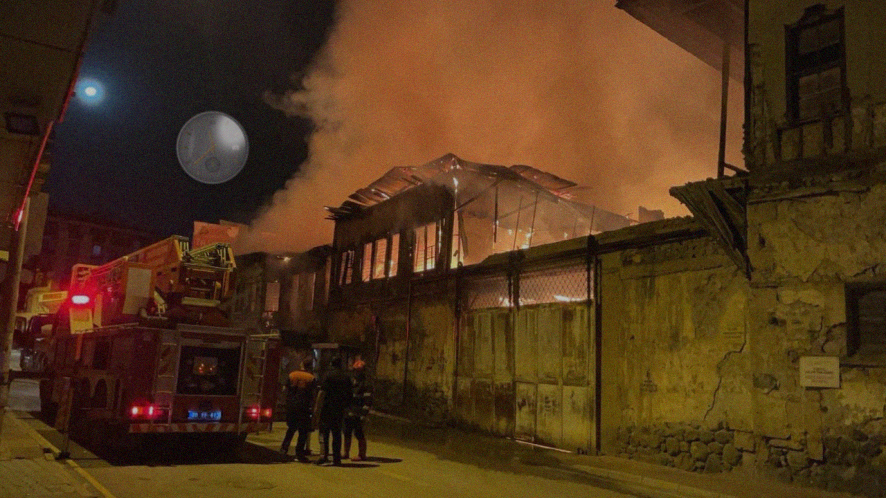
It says 11:38
